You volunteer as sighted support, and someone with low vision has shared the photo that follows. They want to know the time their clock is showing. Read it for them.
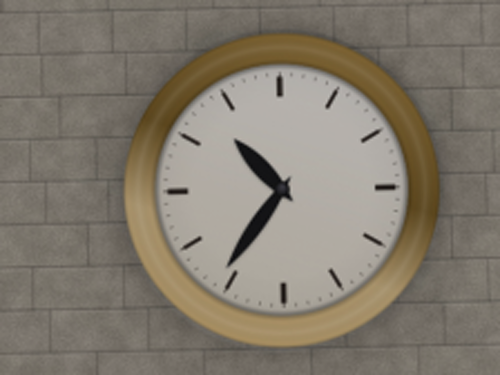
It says 10:36
